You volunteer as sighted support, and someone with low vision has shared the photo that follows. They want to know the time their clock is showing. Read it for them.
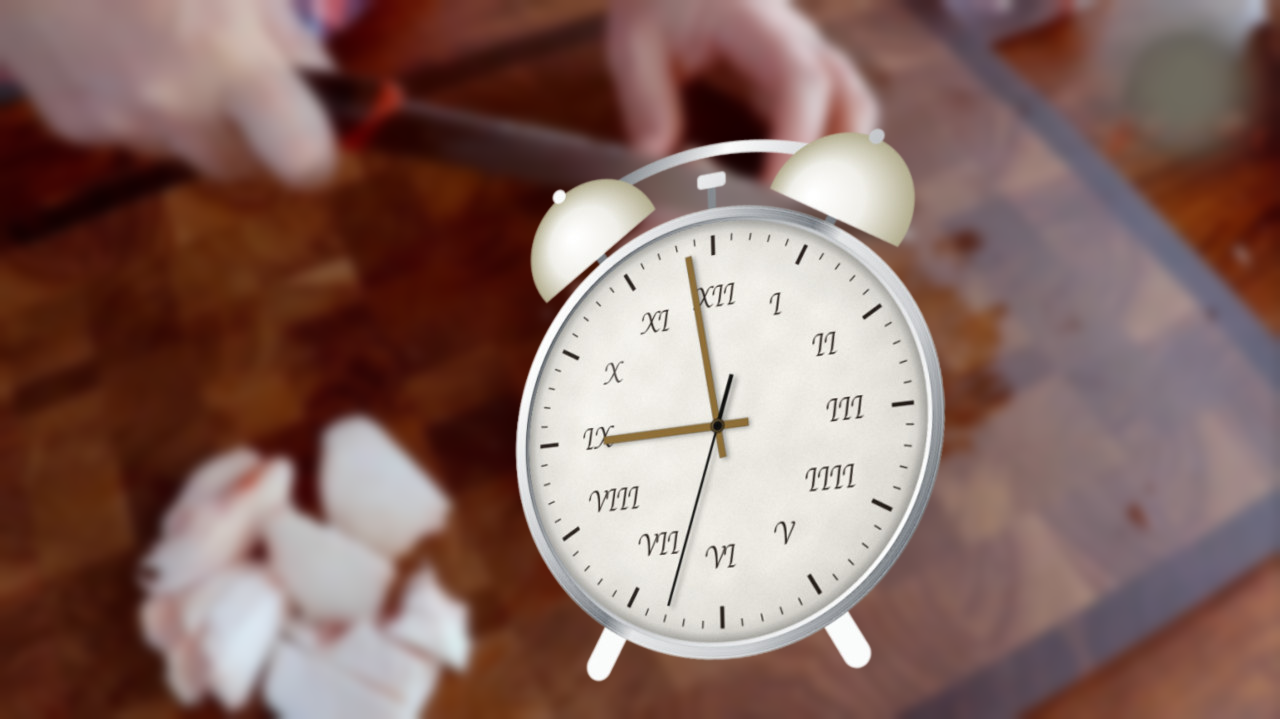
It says 8:58:33
